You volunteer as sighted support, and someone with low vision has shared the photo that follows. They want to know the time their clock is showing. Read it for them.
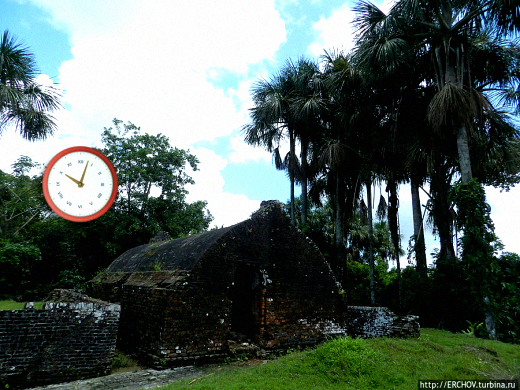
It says 10:03
